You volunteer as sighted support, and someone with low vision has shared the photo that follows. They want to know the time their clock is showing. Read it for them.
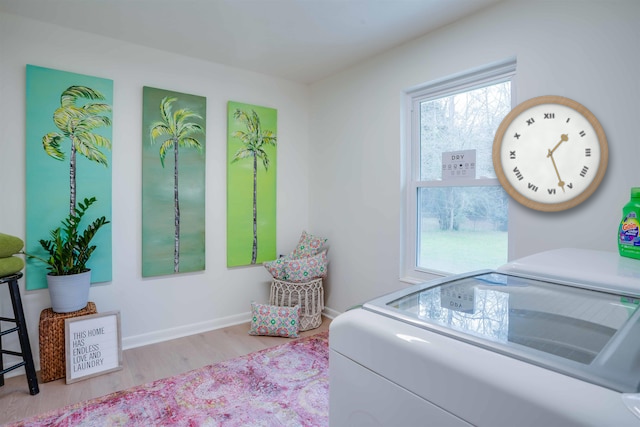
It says 1:27
